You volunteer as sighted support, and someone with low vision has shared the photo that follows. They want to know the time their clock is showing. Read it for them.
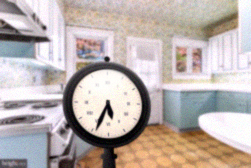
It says 5:34
